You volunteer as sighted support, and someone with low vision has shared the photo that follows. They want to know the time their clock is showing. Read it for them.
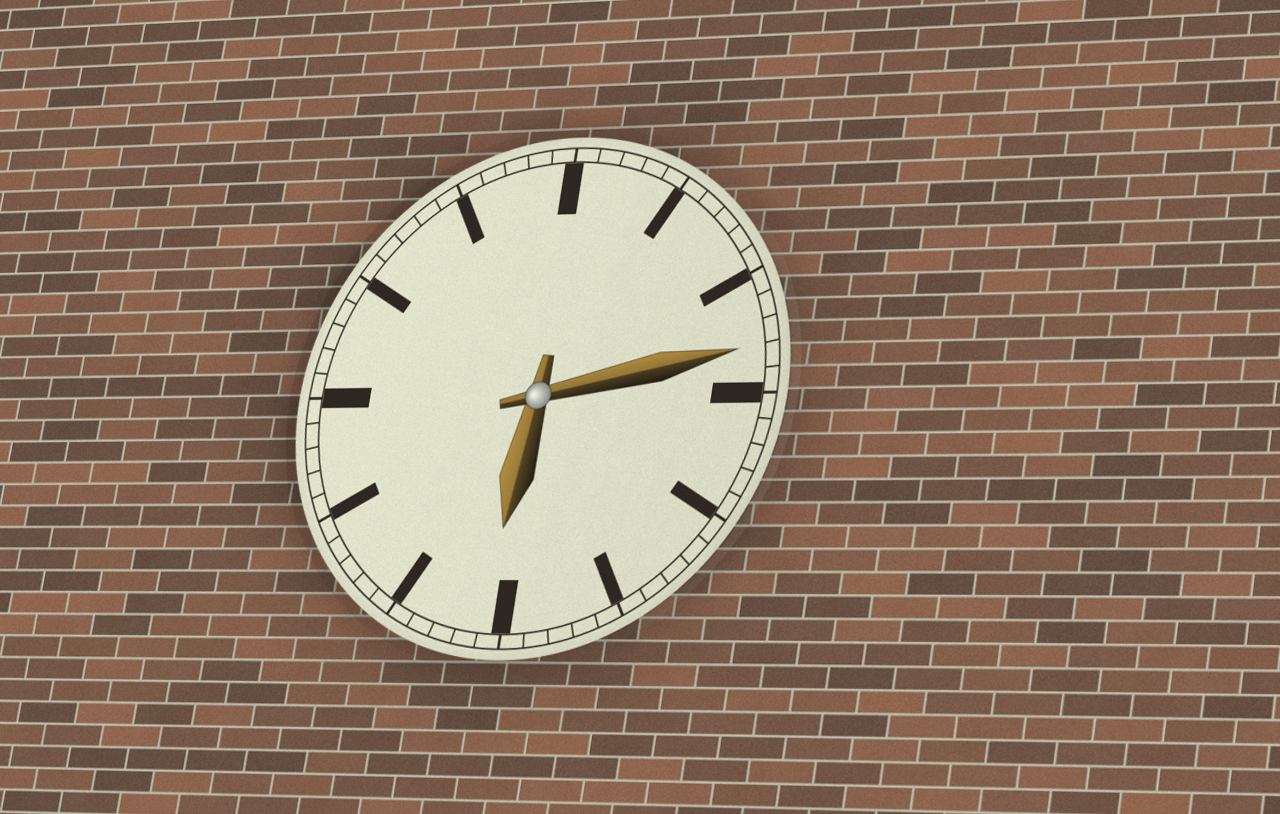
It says 6:13
